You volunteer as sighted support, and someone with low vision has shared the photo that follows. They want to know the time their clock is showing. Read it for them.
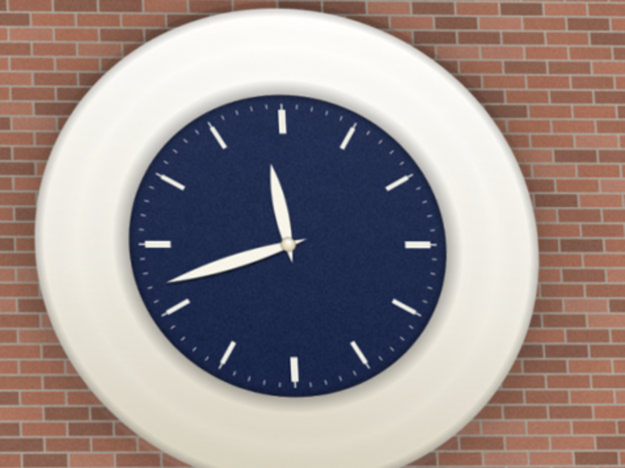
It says 11:42
